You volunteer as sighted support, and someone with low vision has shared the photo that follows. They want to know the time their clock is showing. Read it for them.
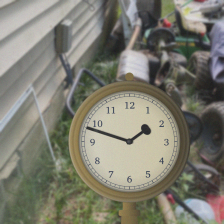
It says 1:48
